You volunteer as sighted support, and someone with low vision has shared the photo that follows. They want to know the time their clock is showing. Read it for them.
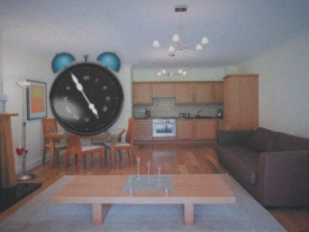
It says 4:55
